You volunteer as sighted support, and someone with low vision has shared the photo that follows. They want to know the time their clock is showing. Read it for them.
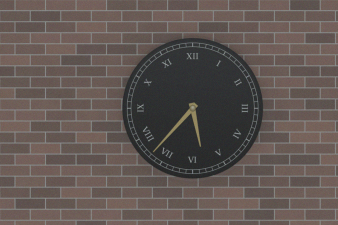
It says 5:37
